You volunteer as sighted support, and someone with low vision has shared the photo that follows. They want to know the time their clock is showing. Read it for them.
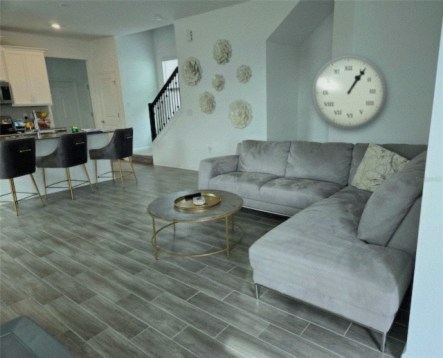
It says 1:06
